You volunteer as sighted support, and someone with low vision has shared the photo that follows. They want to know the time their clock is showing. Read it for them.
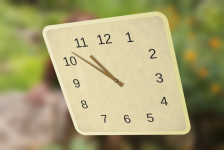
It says 10:52
